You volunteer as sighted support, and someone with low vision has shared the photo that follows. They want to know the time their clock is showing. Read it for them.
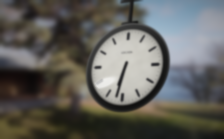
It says 6:32
